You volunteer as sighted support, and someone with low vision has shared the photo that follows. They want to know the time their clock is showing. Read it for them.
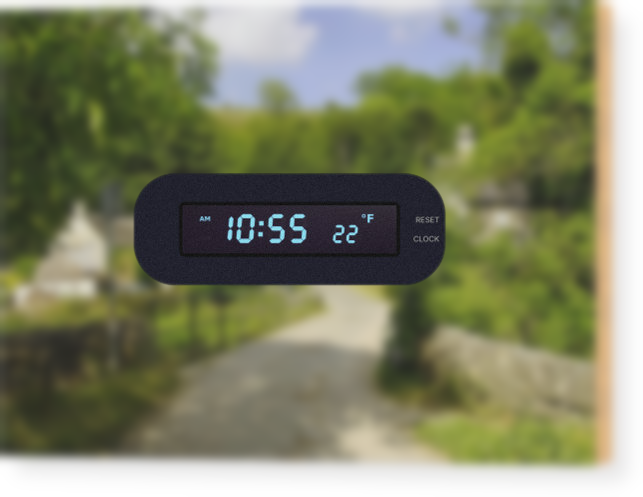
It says 10:55
